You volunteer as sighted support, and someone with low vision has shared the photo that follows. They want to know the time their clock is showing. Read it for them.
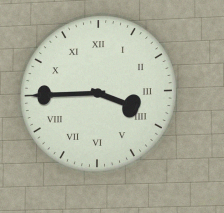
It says 3:45
